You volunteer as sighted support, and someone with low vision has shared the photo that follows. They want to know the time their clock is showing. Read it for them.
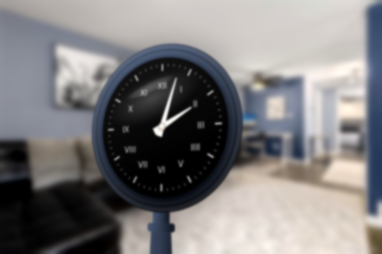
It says 2:03
